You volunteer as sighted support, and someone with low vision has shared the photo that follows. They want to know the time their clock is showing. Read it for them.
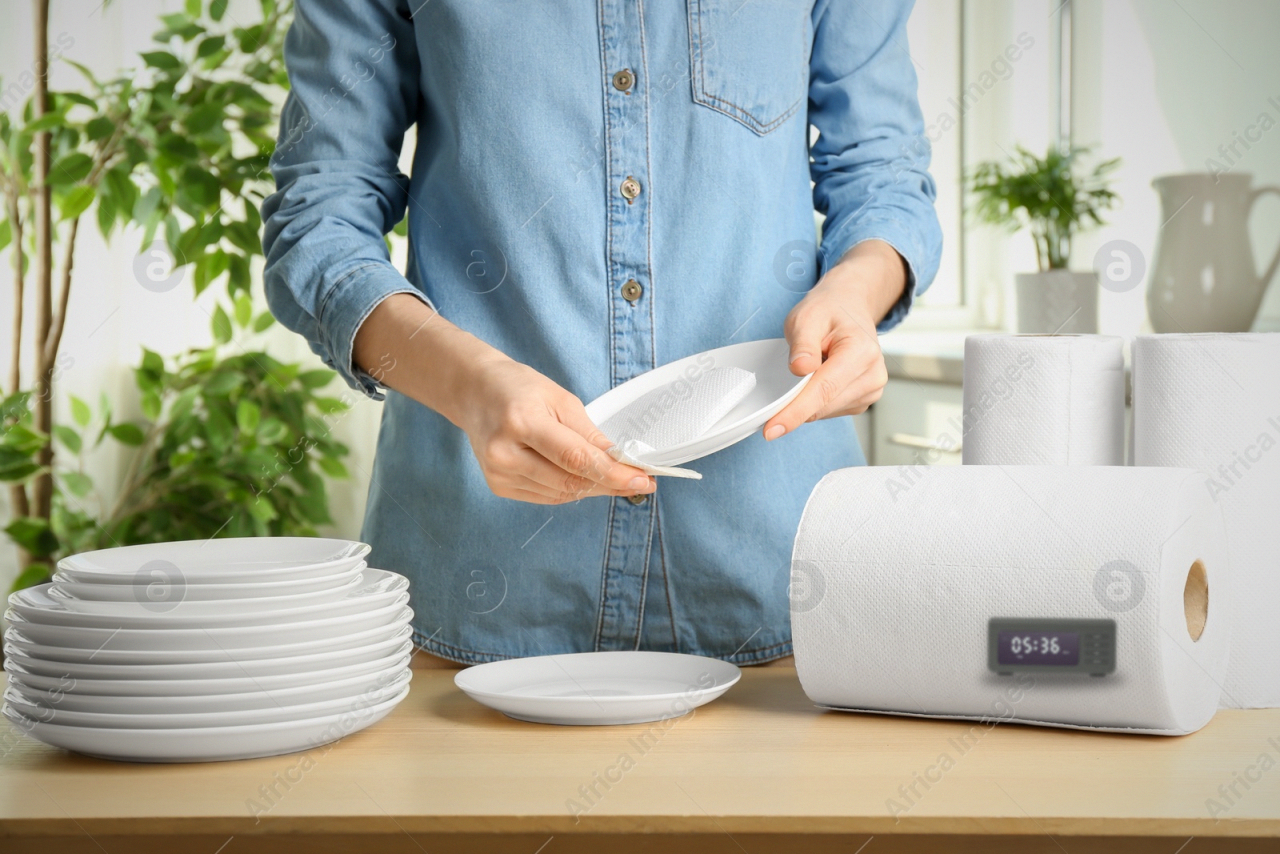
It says 5:36
